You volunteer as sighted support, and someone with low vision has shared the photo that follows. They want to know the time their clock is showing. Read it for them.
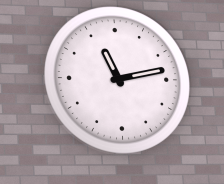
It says 11:13
